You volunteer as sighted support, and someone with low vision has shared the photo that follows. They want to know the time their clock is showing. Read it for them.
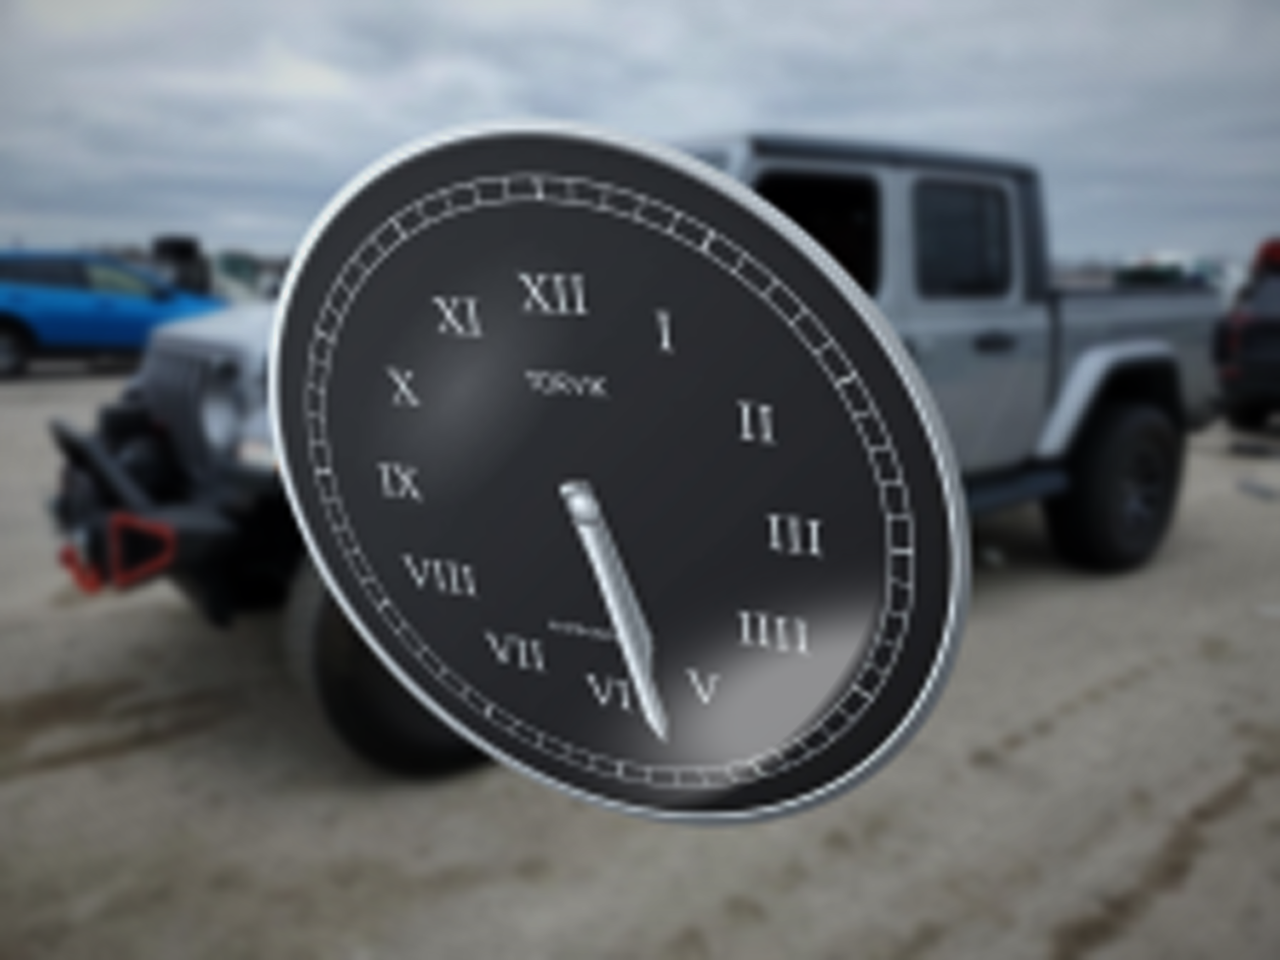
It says 5:28
